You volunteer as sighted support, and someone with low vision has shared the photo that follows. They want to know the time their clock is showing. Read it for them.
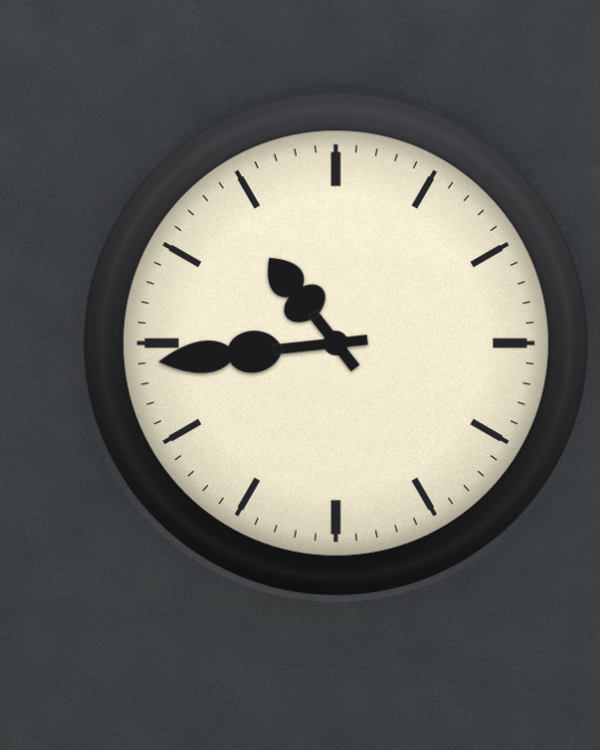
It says 10:44
